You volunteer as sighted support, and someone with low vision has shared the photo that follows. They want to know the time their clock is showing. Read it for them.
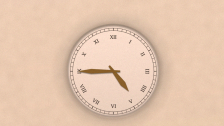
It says 4:45
